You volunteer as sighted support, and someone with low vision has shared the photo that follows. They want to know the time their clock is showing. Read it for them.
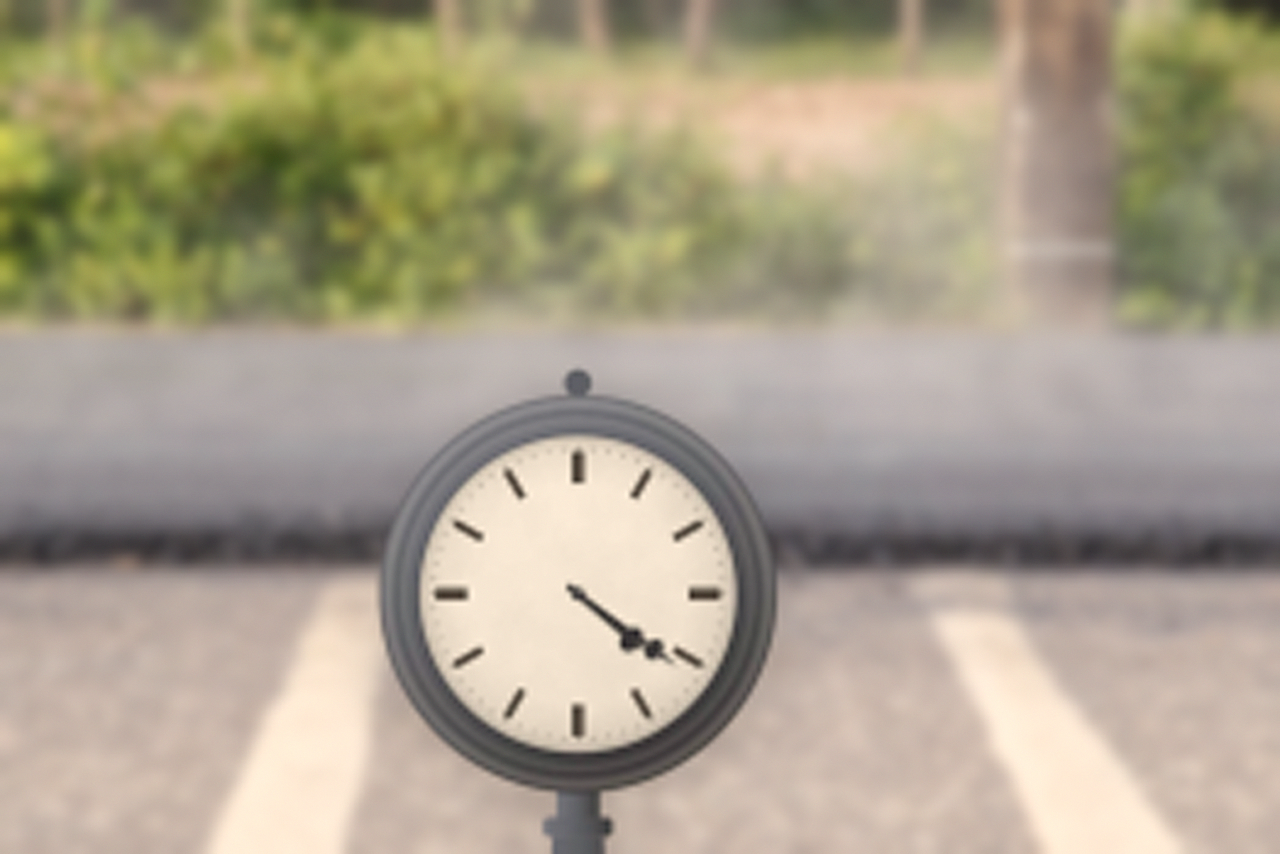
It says 4:21
